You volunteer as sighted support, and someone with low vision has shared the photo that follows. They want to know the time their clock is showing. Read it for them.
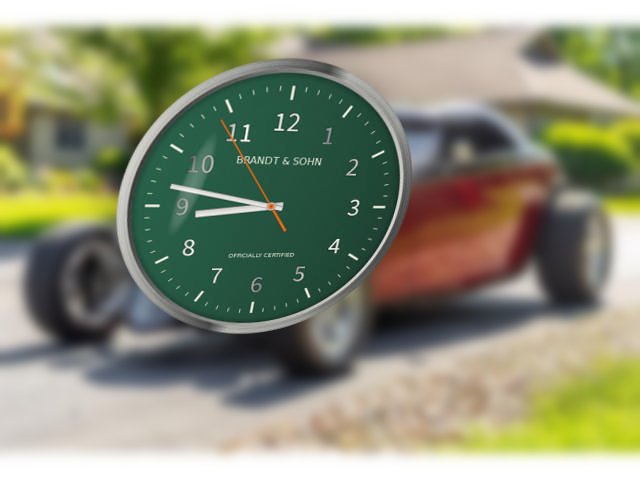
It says 8:46:54
